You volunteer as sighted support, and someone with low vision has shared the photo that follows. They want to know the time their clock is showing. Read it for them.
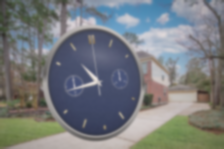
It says 10:44
